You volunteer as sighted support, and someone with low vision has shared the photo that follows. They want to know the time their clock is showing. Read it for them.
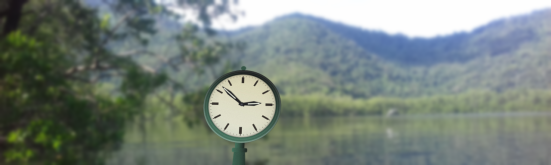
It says 2:52
